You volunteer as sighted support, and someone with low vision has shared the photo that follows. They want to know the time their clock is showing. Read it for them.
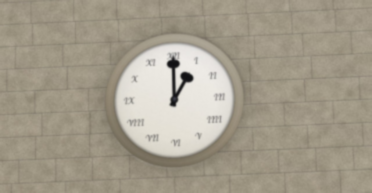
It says 1:00
